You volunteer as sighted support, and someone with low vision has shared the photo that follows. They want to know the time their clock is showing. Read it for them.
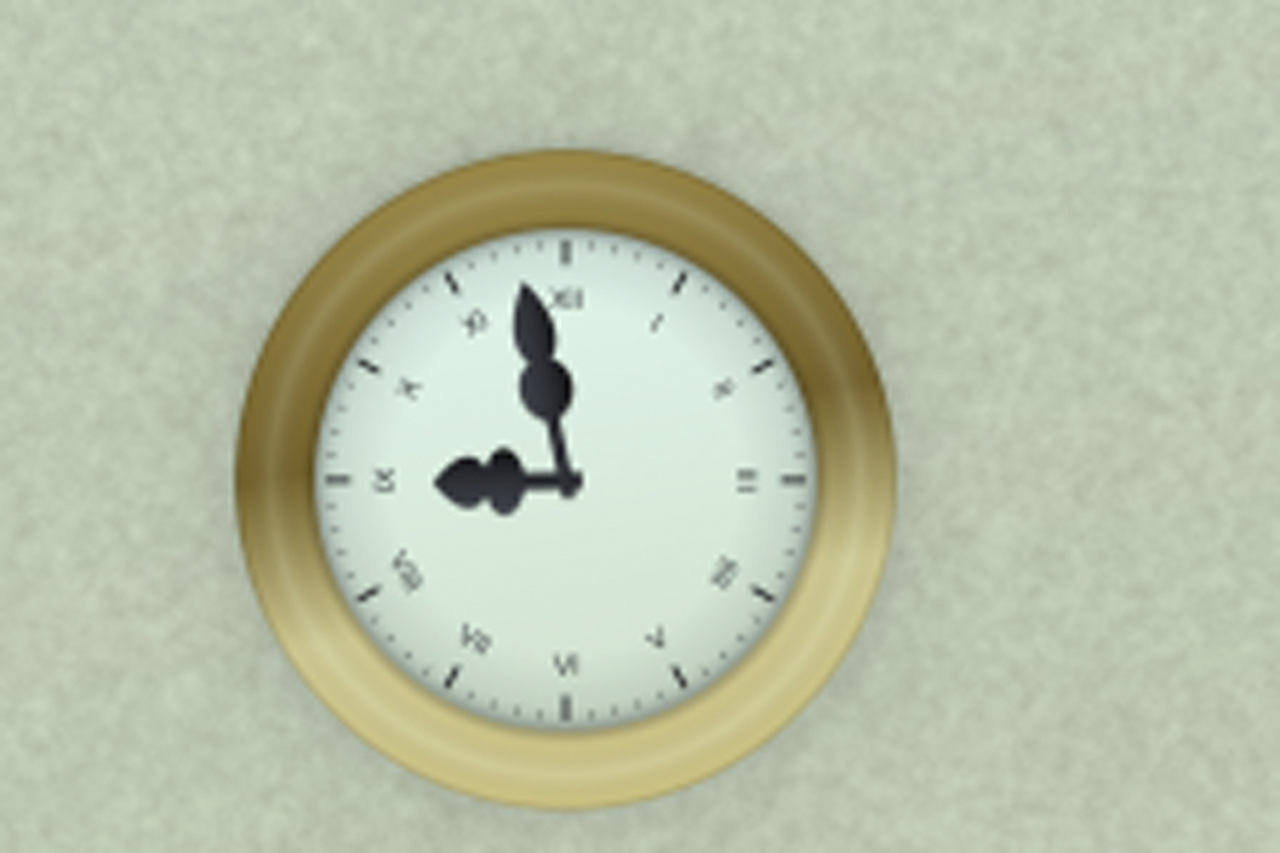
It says 8:58
